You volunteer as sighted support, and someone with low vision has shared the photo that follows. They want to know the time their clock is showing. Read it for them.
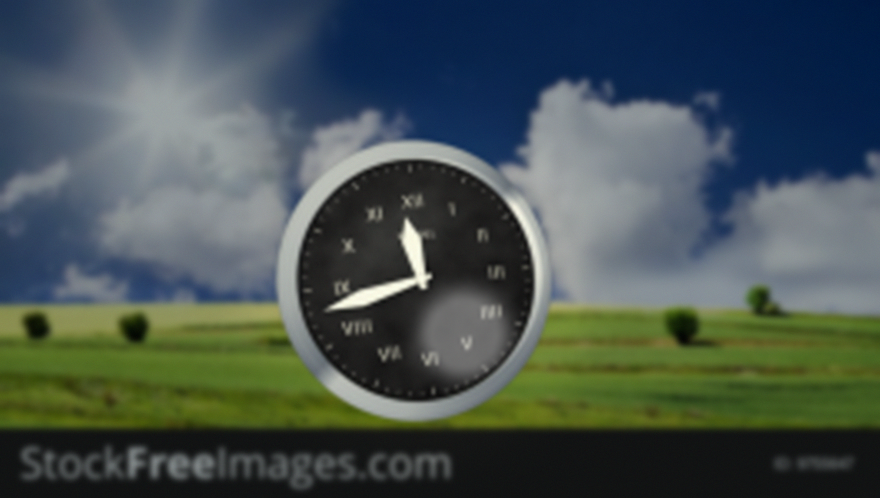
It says 11:43
